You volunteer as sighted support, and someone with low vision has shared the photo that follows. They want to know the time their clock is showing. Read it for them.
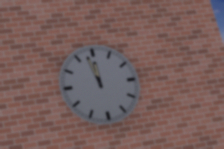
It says 11:58
